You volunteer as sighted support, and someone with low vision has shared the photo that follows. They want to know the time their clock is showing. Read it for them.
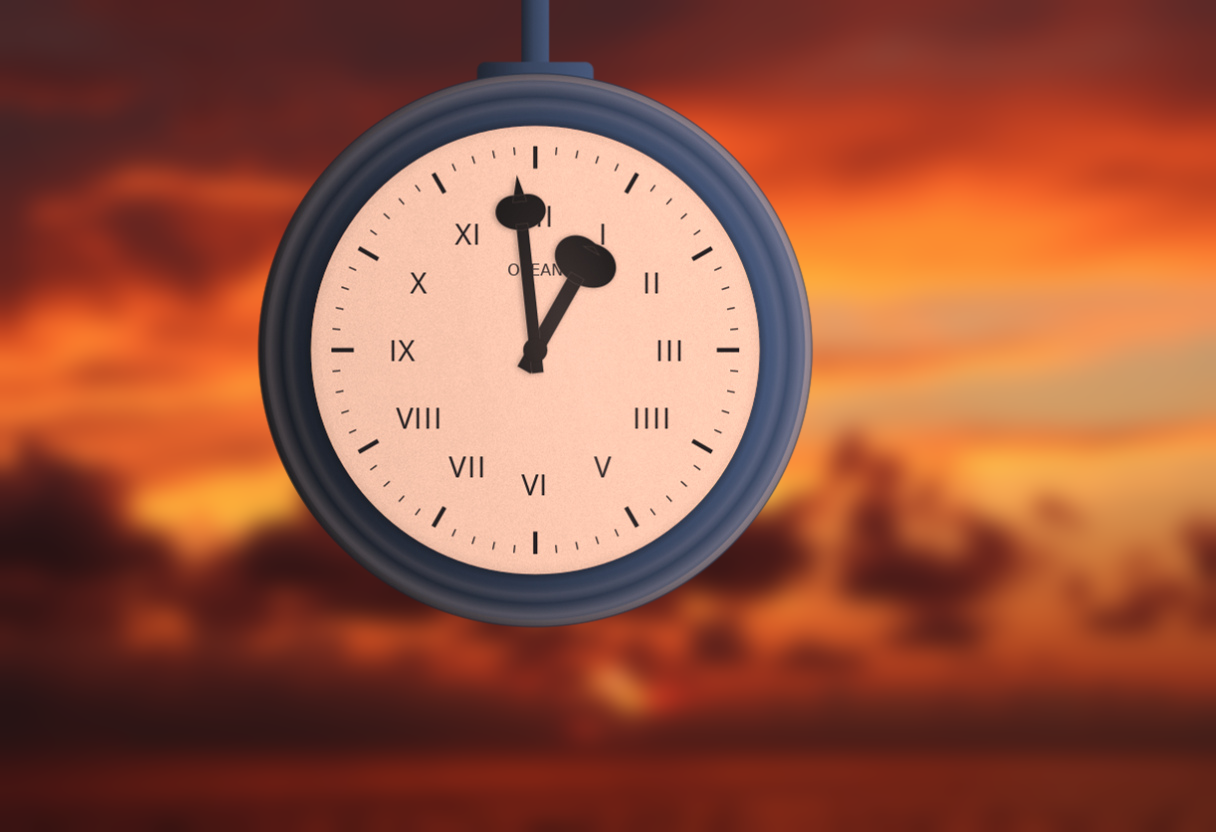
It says 12:59
